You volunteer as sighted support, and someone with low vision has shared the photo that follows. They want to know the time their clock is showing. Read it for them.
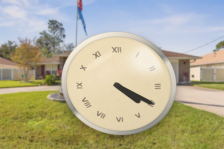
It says 4:20
